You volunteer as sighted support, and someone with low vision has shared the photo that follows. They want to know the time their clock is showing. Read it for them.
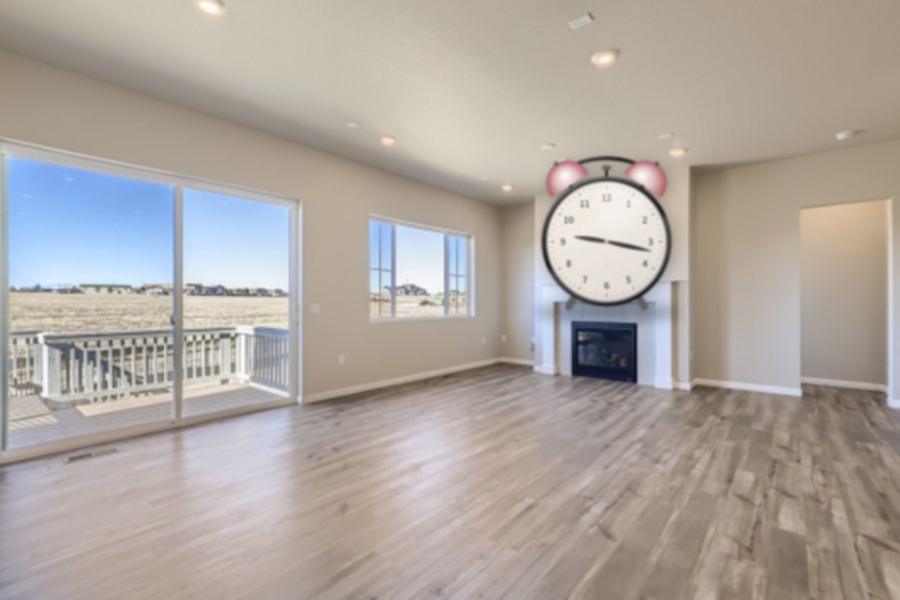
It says 9:17
